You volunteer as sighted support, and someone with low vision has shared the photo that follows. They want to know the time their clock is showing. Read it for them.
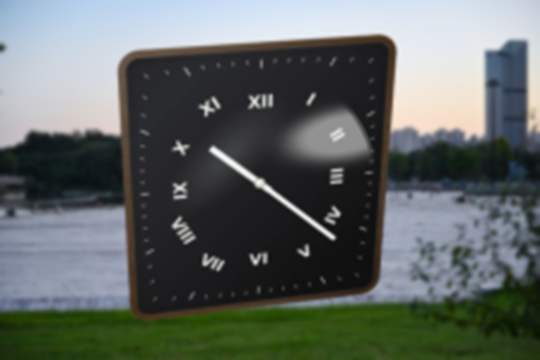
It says 10:22
